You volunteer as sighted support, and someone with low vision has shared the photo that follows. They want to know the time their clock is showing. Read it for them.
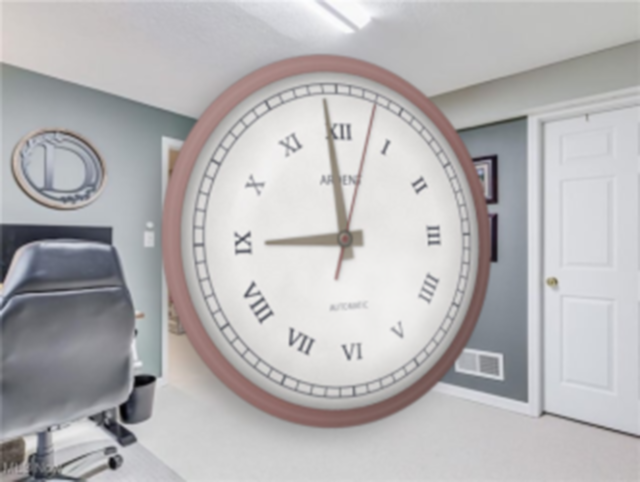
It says 8:59:03
